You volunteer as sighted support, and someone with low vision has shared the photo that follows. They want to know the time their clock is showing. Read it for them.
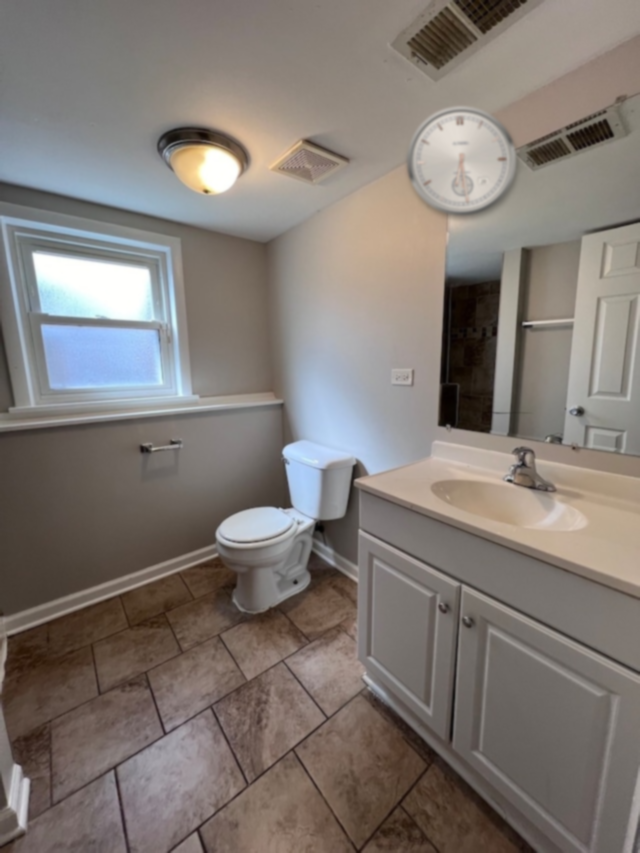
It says 6:29
